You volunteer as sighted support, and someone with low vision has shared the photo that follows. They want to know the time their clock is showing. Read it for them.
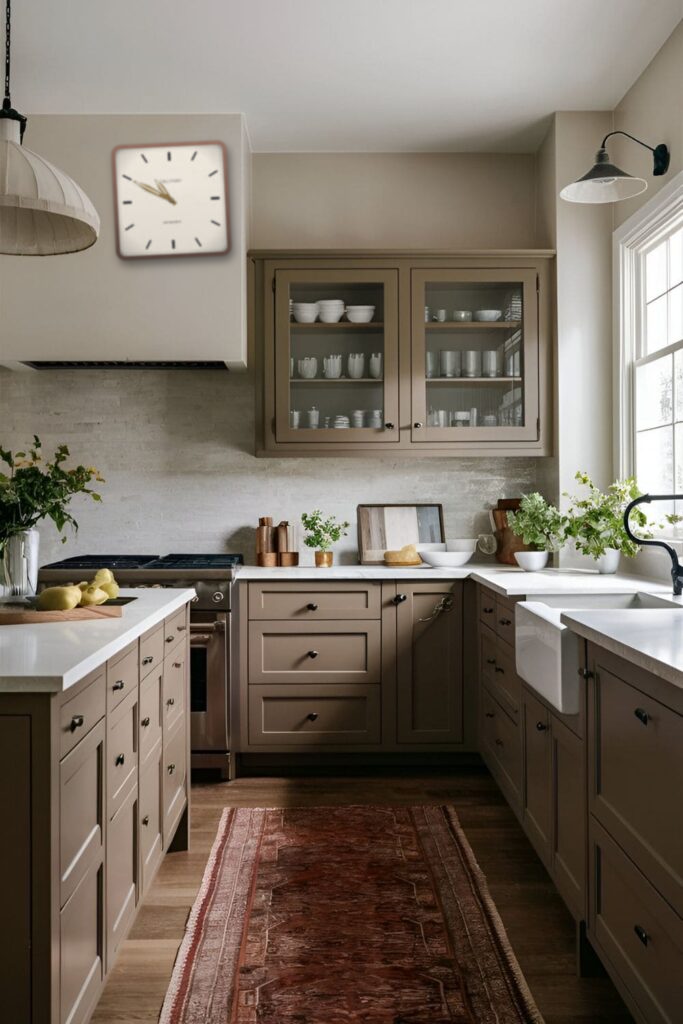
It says 10:50
